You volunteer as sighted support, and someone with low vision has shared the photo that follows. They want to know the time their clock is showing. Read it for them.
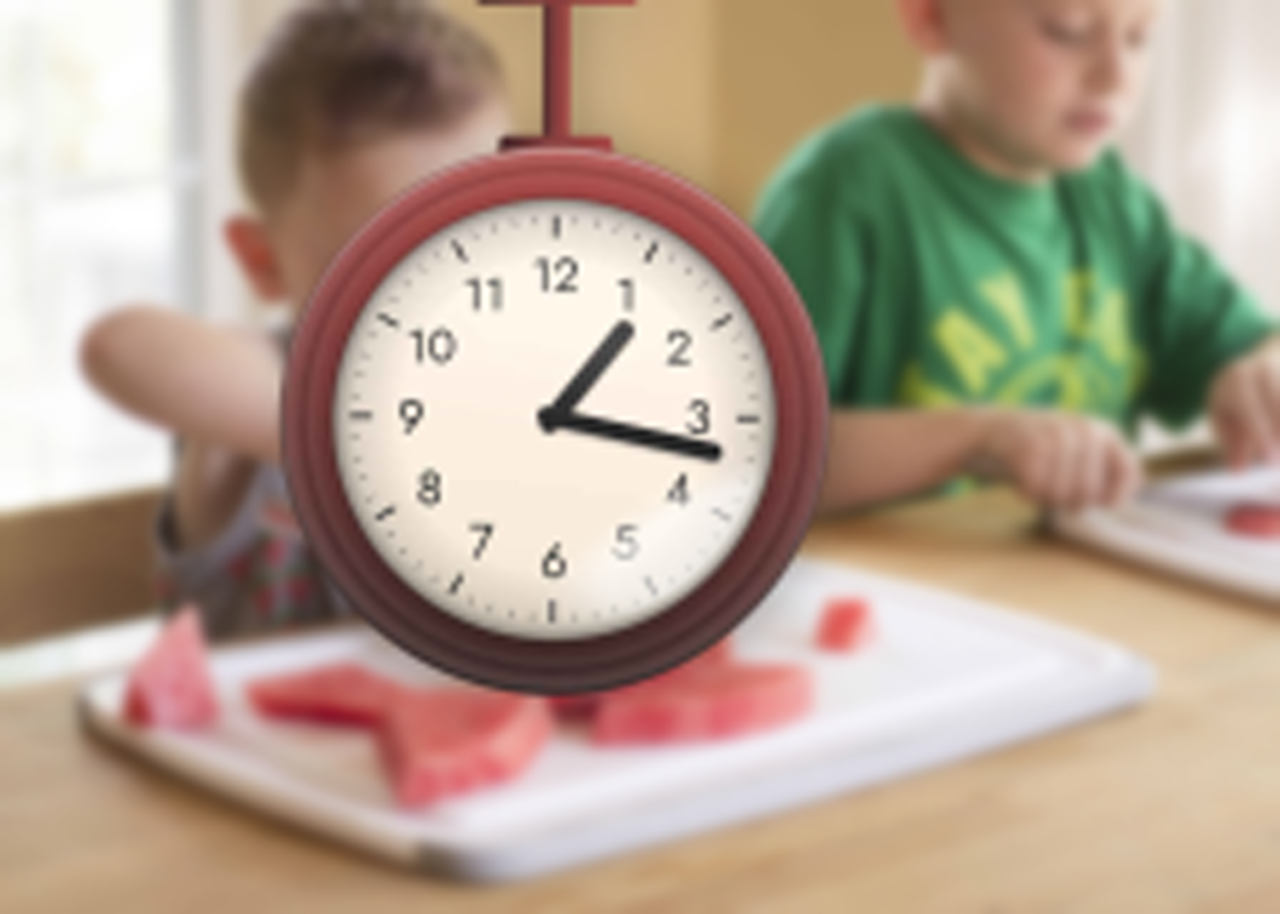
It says 1:17
